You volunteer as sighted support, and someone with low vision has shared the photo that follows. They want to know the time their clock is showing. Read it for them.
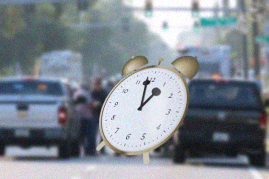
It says 12:58
